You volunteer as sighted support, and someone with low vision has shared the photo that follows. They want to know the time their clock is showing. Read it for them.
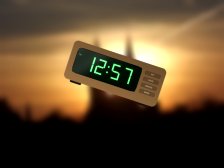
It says 12:57
